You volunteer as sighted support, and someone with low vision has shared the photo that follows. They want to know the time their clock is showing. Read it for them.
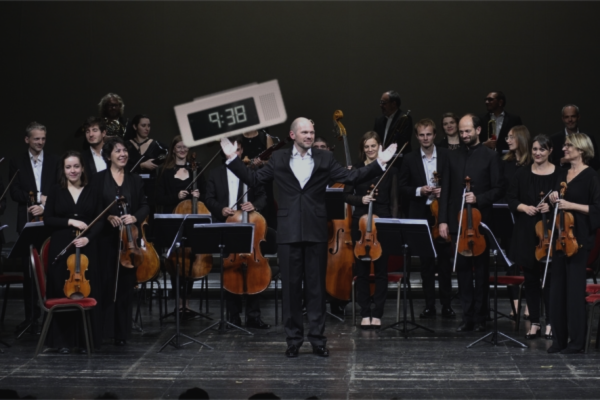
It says 9:38
